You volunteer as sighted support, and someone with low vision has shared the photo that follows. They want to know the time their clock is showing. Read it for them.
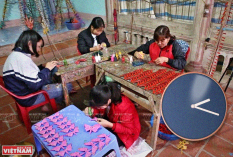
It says 2:18
